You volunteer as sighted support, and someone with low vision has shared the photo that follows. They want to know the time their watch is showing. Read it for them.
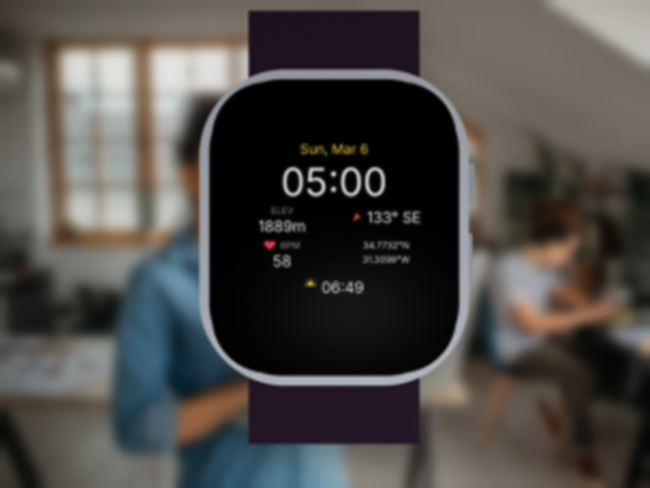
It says 5:00
